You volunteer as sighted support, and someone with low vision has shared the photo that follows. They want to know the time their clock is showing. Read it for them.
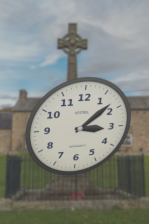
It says 3:08
